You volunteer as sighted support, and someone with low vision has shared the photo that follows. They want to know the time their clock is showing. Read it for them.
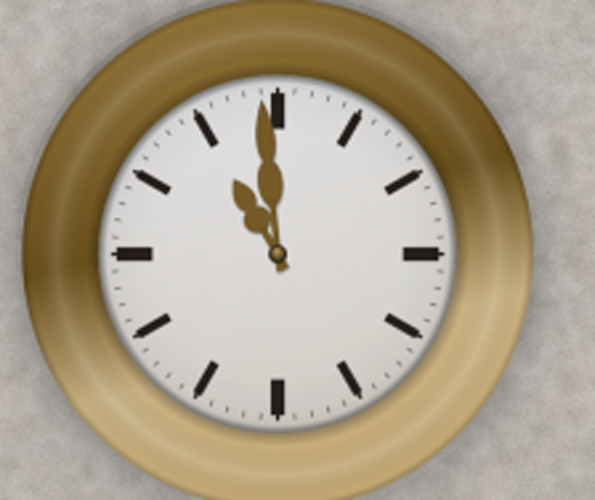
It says 10:59
